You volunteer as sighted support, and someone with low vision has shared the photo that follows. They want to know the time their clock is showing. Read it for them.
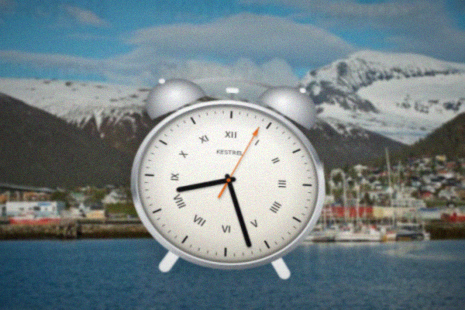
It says 8:27:04
